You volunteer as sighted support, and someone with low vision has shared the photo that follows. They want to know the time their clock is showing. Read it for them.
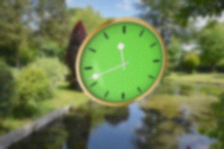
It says 11:42
